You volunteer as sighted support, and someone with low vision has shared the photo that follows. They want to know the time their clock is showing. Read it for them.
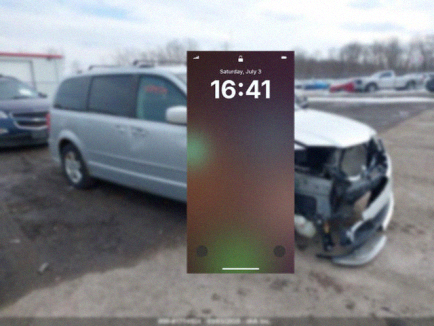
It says 16:41
